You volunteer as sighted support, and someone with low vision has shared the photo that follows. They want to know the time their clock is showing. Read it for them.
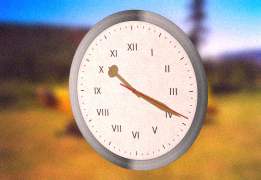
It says 10:19:19
